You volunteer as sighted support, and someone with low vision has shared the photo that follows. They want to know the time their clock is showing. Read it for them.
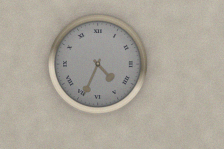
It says 4:34
